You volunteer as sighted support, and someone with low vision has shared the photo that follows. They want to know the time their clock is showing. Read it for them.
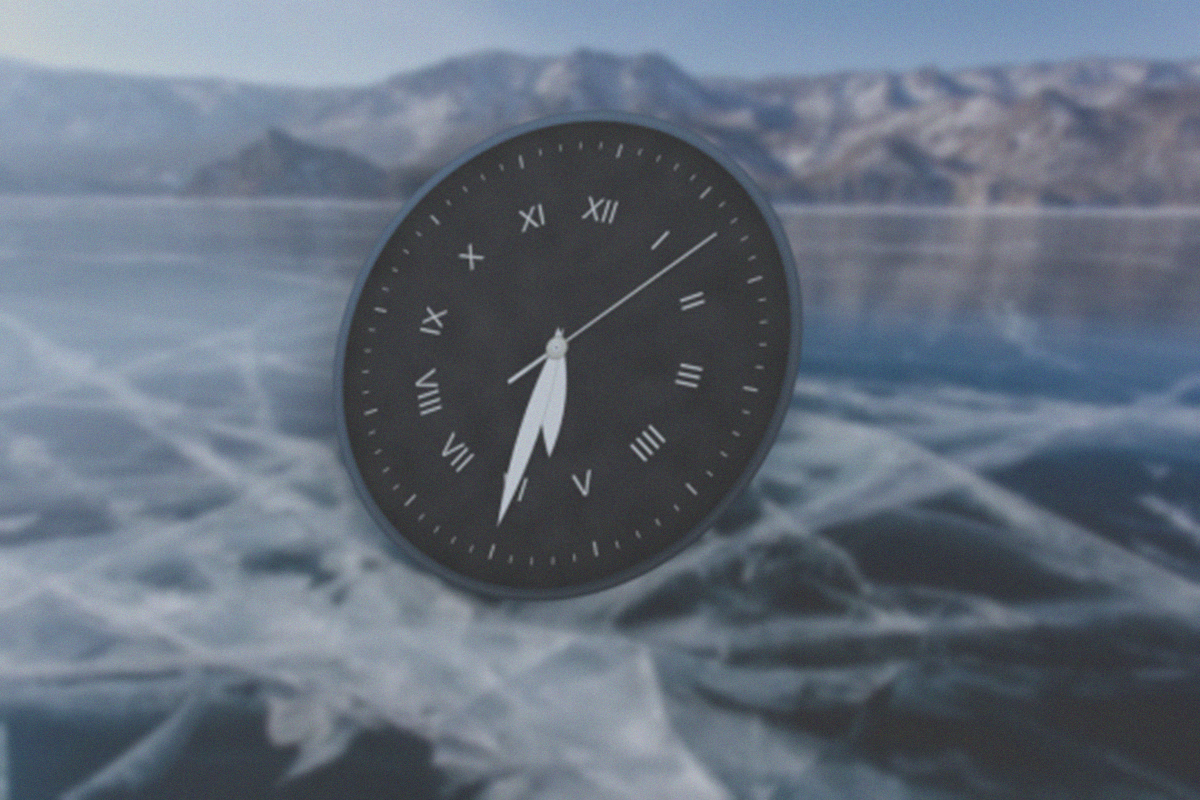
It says 5:30:07
